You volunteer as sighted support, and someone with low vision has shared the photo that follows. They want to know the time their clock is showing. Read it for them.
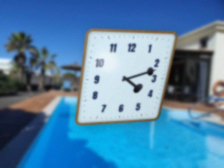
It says 4:12
